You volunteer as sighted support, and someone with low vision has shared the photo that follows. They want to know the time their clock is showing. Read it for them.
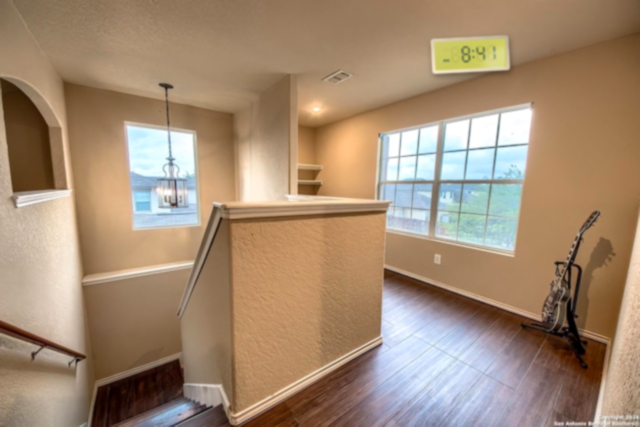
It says 8:41
